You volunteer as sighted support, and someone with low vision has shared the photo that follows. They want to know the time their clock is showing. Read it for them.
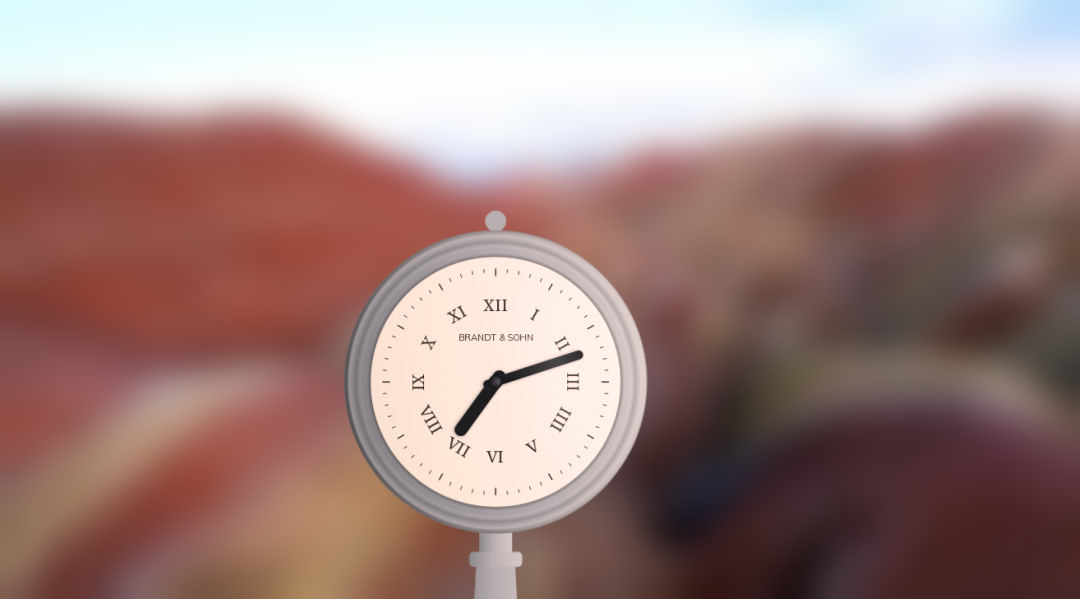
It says 7:12
